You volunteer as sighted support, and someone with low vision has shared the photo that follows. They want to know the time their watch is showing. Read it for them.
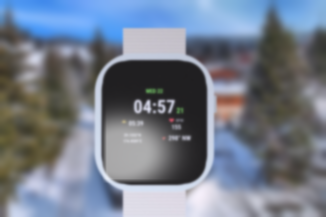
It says 4:57
